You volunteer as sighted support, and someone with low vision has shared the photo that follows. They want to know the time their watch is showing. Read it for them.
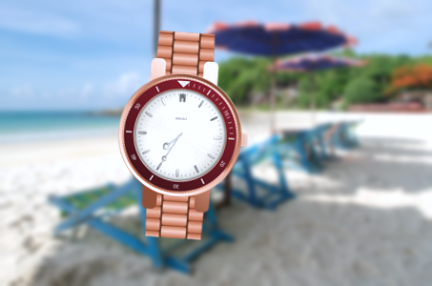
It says 7:35
